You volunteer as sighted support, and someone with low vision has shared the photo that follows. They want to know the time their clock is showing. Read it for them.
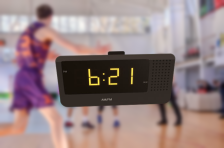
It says 6:21
